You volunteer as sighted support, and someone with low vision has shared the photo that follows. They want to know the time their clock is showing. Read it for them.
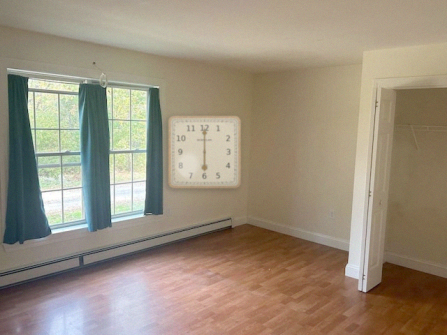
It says 6:00
